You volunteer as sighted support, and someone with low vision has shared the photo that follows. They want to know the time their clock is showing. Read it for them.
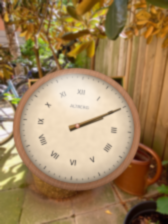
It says 2:10
